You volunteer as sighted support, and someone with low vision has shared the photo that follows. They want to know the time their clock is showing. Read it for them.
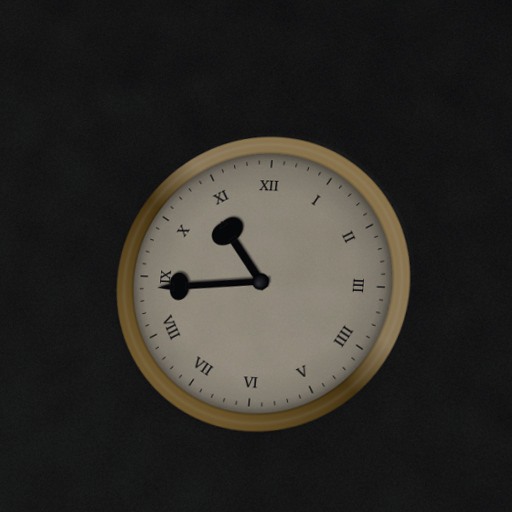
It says 10:44
